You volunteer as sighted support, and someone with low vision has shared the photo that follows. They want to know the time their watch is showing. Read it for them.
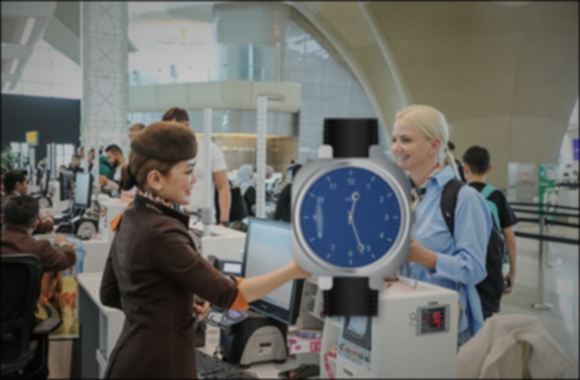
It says 12:27
